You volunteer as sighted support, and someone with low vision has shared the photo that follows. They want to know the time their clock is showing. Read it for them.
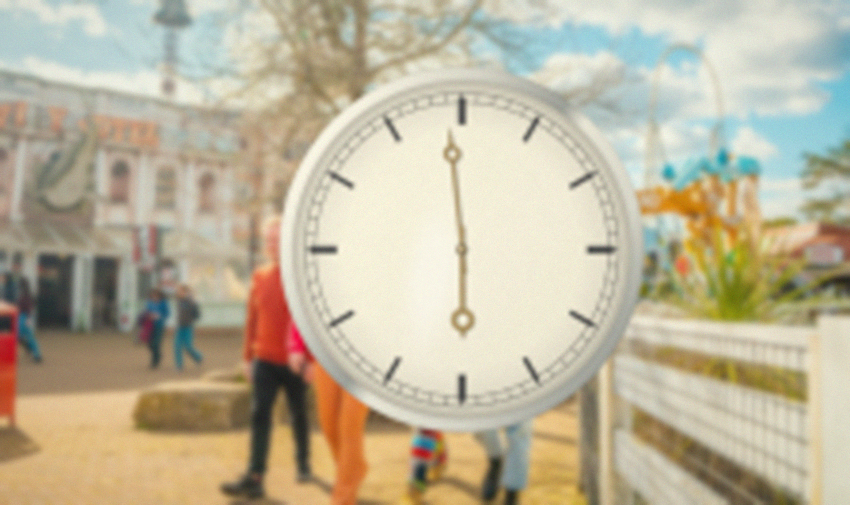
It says 5:59
